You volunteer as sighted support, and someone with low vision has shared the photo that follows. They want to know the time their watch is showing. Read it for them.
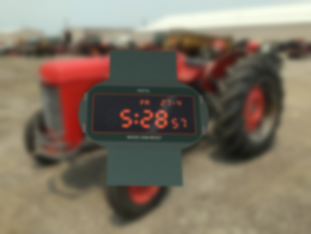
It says 5:28
